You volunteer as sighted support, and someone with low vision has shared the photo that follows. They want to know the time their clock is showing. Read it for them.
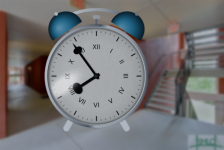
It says 7:54
